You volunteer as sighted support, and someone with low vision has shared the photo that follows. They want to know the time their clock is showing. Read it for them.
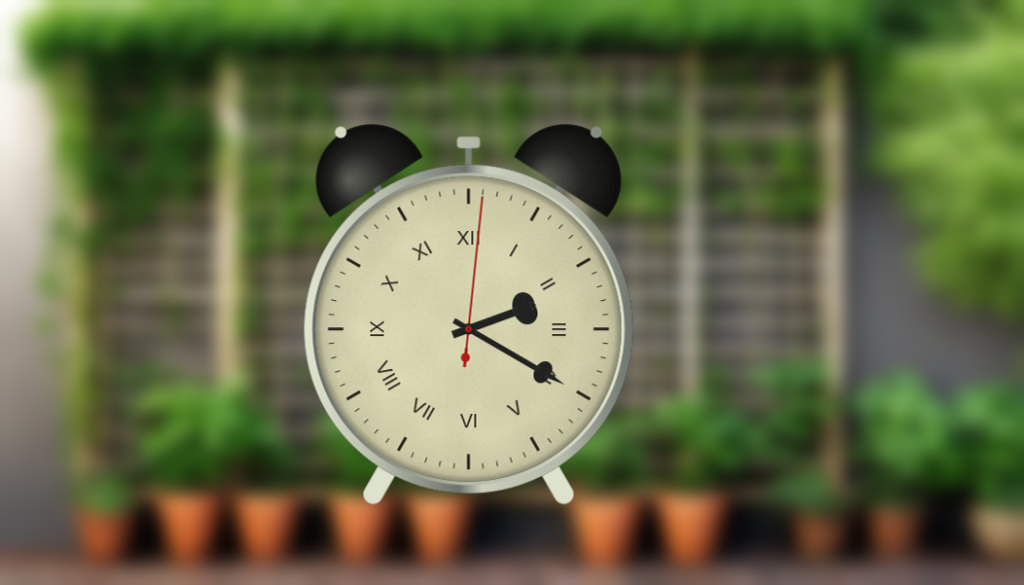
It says 2:20:01
